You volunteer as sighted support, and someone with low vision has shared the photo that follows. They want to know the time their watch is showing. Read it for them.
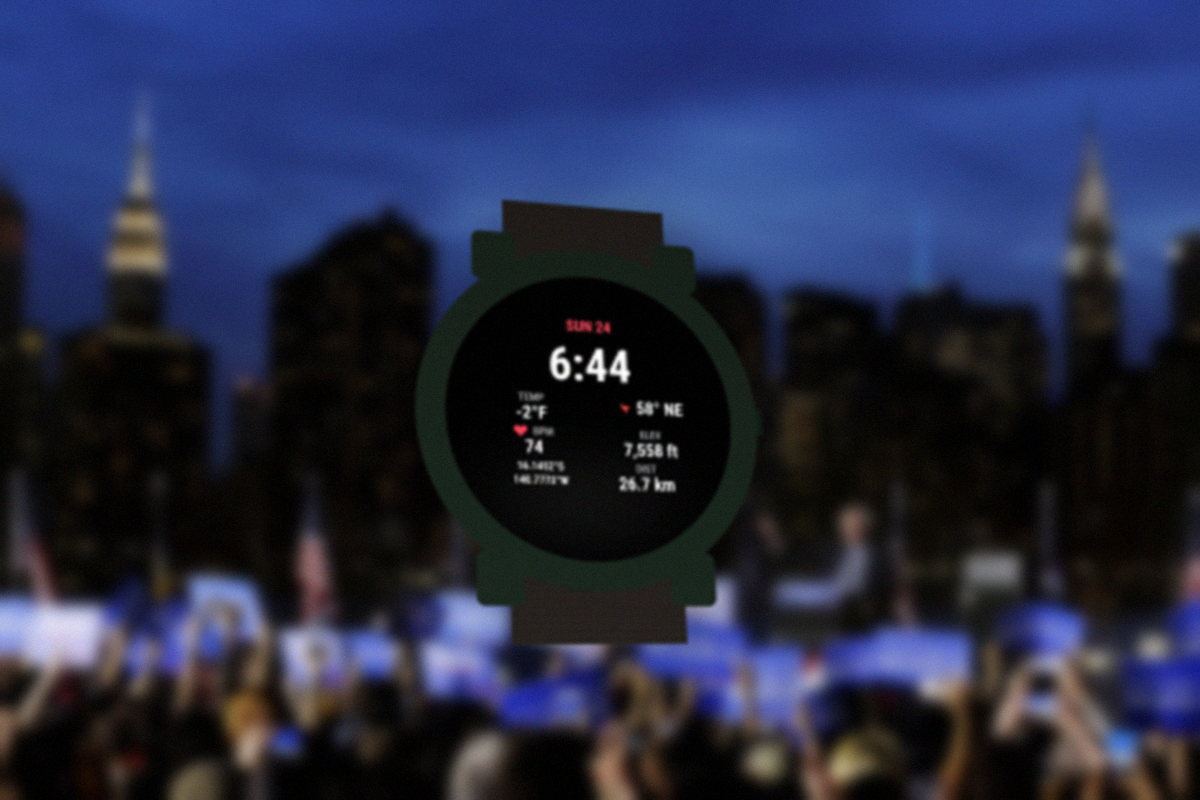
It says 6:44
